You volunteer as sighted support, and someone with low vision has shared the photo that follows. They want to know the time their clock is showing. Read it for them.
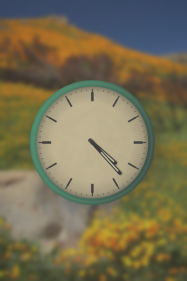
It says 4:23
